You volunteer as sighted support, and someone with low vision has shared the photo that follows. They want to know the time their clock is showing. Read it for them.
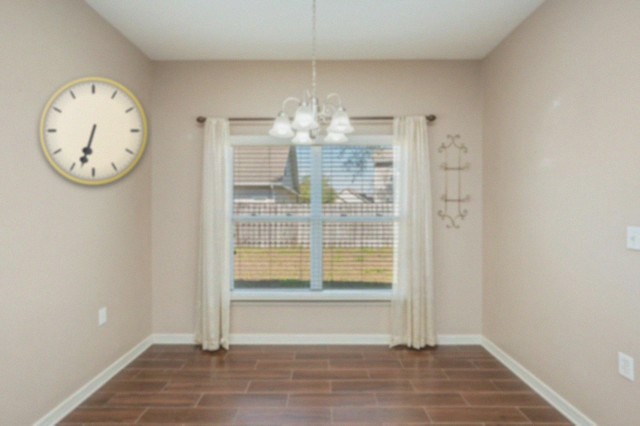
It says 6:33
